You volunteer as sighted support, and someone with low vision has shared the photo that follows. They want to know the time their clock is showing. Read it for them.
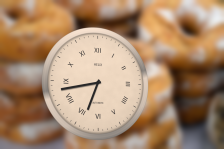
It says 6:43
